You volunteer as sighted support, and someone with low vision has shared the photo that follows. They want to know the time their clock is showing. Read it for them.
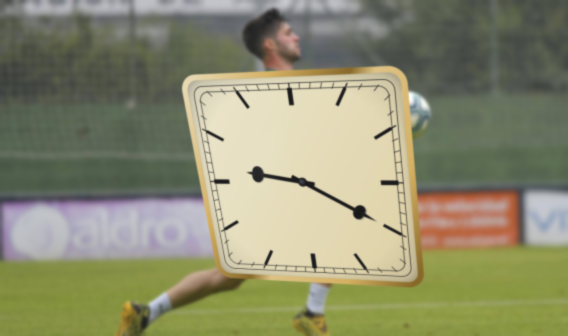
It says 9:20
